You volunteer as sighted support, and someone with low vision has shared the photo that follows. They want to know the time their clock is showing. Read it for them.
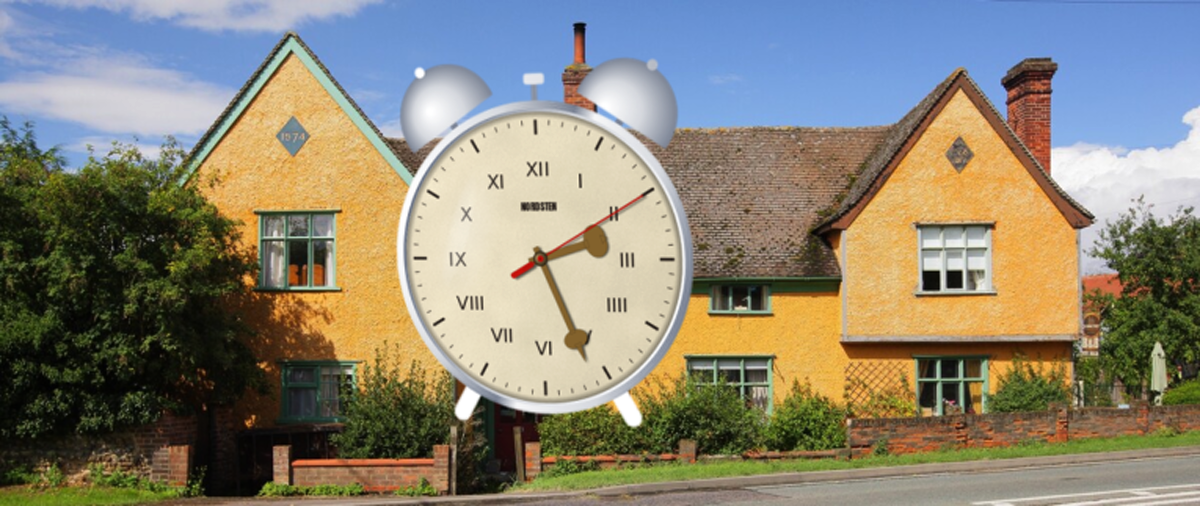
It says 2:26:10
